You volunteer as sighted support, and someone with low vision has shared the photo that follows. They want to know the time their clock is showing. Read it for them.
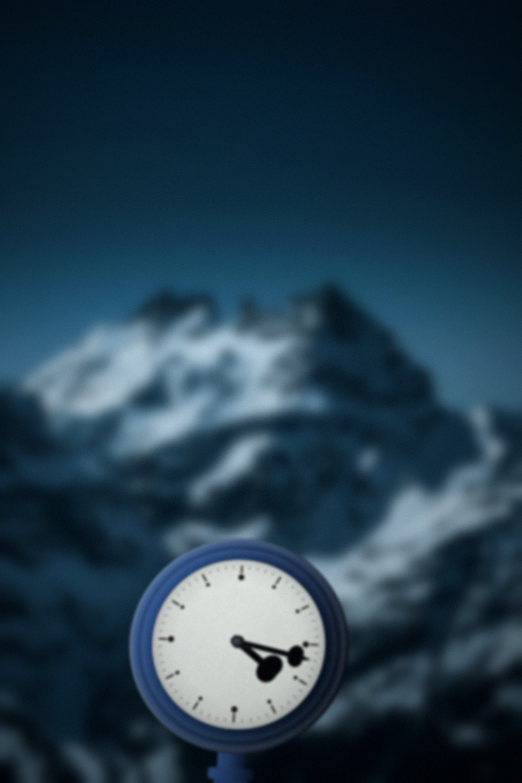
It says 4:17
